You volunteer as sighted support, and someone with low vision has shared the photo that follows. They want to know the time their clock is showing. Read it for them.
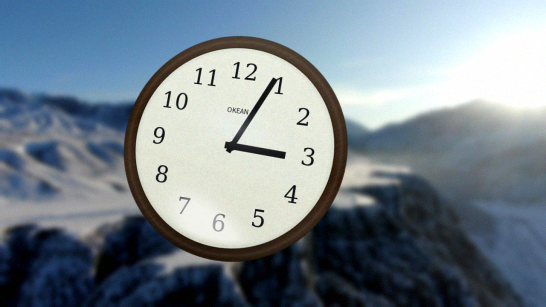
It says 3:04
